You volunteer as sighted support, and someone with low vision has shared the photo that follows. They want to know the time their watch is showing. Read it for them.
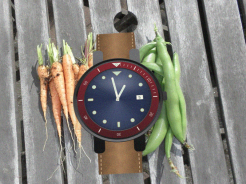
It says 12:58
